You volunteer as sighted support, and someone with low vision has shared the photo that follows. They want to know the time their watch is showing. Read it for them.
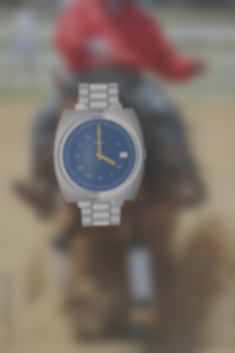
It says 4:00
